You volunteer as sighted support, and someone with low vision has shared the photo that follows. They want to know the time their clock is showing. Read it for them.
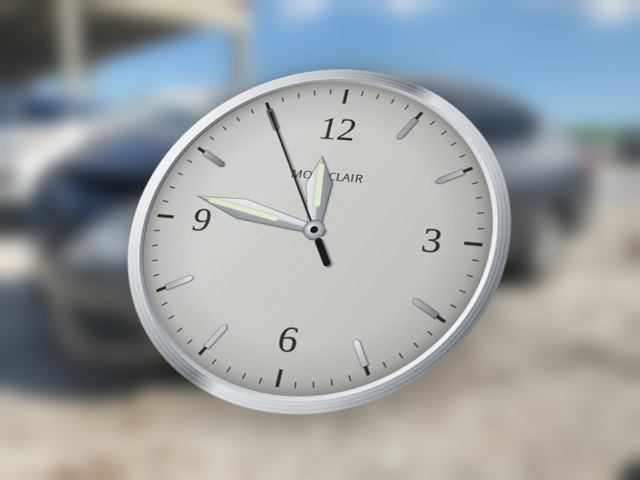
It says 11:46:55
